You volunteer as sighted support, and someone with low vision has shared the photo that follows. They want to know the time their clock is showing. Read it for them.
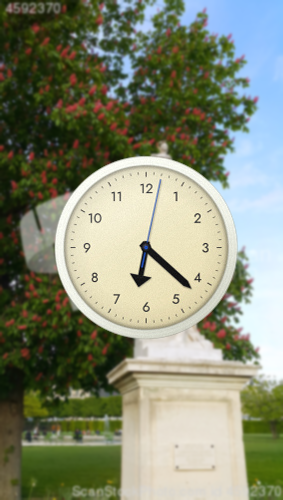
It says 6:22:02
